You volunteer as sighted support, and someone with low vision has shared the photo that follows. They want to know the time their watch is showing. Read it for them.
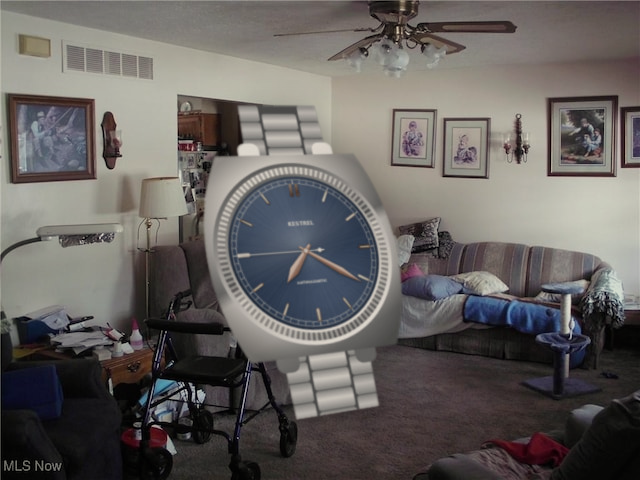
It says 7:20:45
